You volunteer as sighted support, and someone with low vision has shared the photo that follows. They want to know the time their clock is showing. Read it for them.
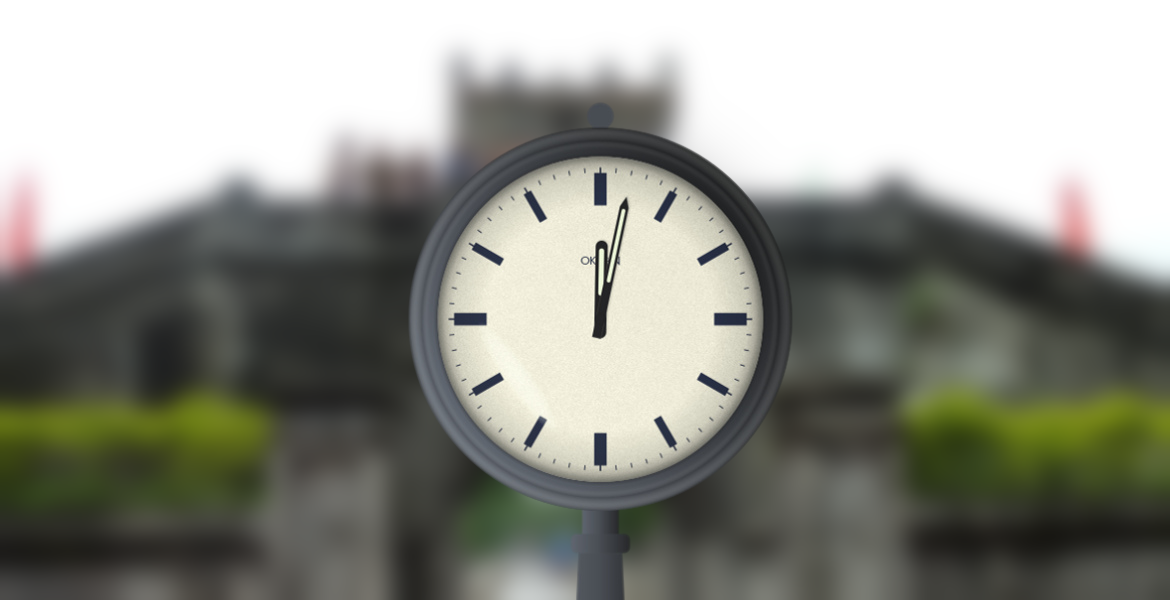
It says 12:02
